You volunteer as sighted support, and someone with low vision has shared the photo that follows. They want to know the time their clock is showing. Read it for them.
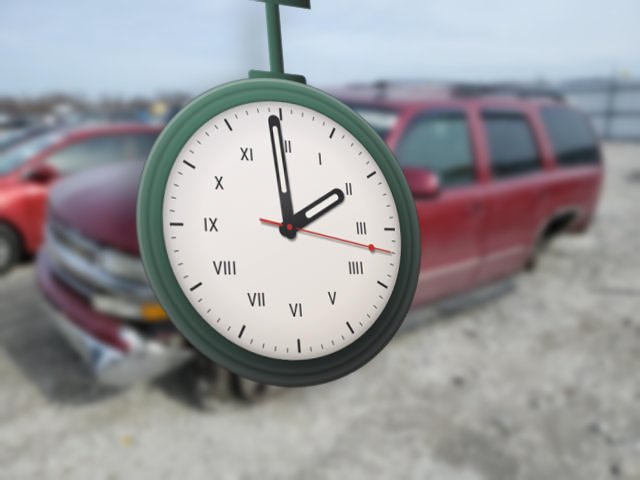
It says 1:59:17
